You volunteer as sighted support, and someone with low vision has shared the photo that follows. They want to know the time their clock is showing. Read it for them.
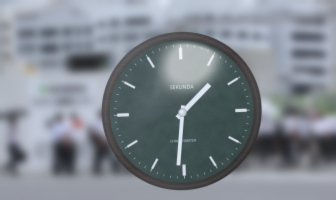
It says 1:31
